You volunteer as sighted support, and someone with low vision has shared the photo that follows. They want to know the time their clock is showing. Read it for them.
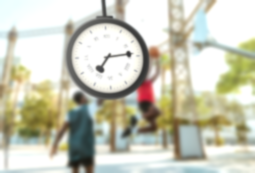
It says 7:14
